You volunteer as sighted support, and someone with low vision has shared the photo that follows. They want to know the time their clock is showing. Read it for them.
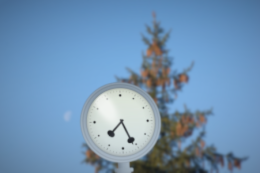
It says 7:26
